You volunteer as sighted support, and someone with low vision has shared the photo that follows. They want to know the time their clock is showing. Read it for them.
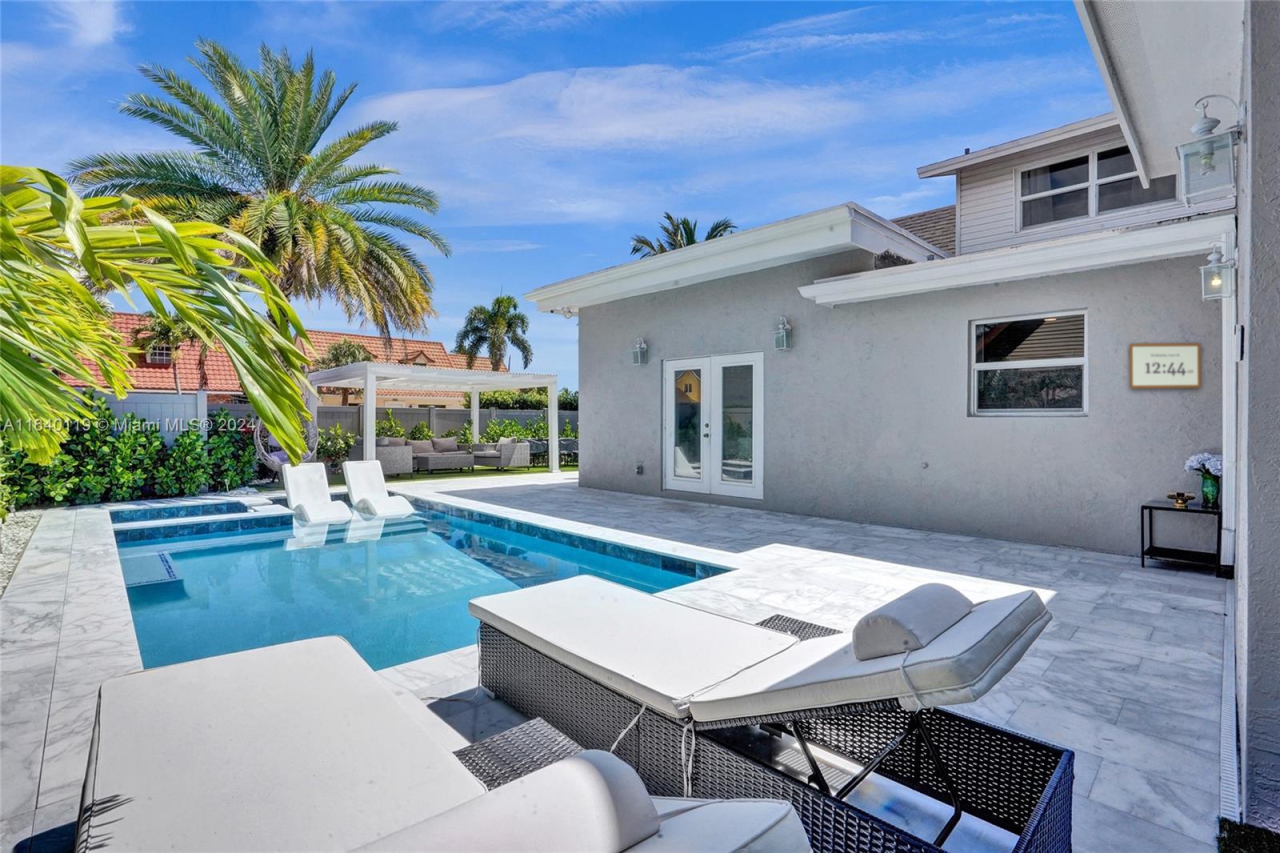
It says 12:44
